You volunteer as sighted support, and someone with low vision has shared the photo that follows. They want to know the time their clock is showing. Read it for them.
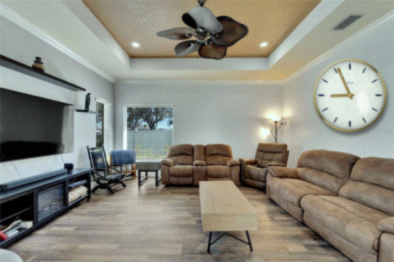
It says 8:56
